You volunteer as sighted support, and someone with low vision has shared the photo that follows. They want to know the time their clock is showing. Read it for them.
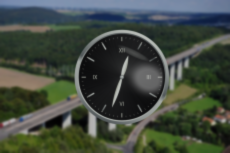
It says 12:33
